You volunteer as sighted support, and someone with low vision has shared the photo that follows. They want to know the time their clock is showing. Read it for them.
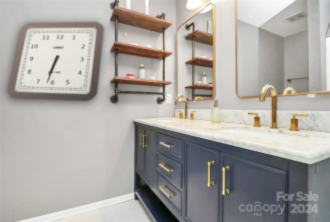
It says 6:32
